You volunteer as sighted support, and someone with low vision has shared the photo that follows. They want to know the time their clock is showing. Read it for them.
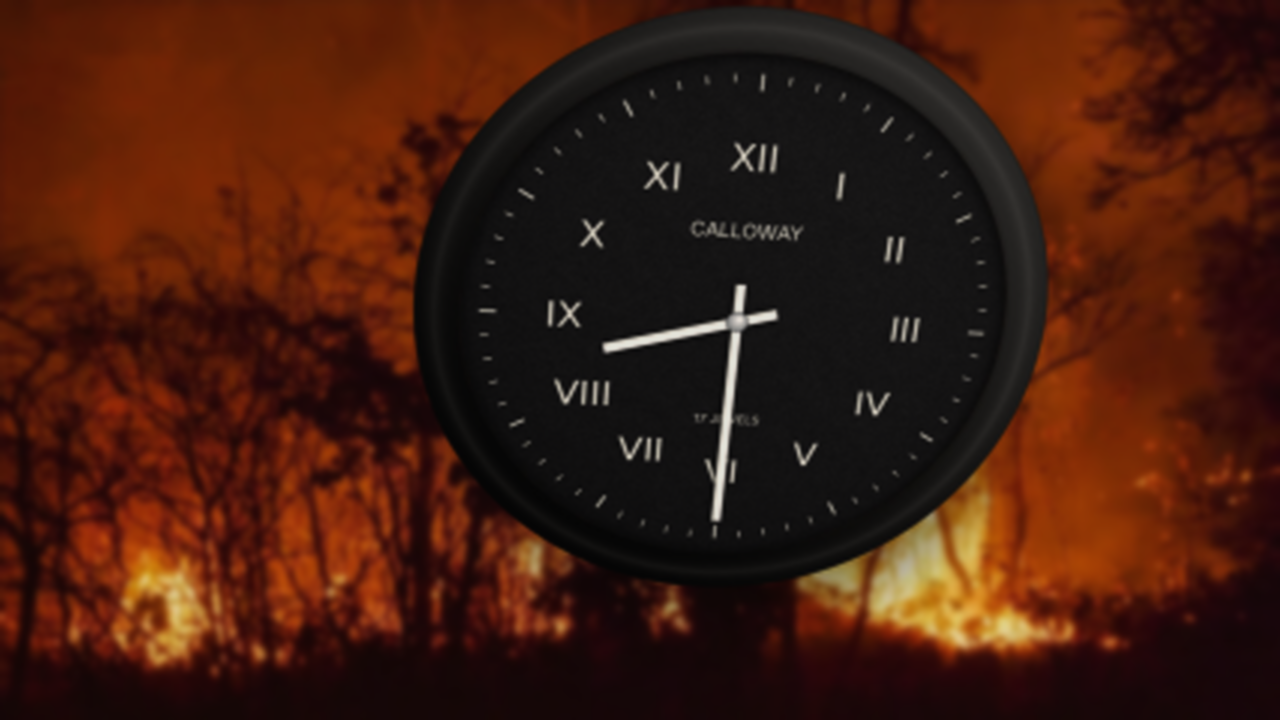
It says 8:30
